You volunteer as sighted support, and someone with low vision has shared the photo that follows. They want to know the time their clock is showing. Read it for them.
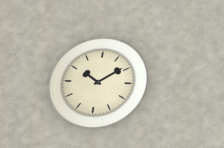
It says 10:09
